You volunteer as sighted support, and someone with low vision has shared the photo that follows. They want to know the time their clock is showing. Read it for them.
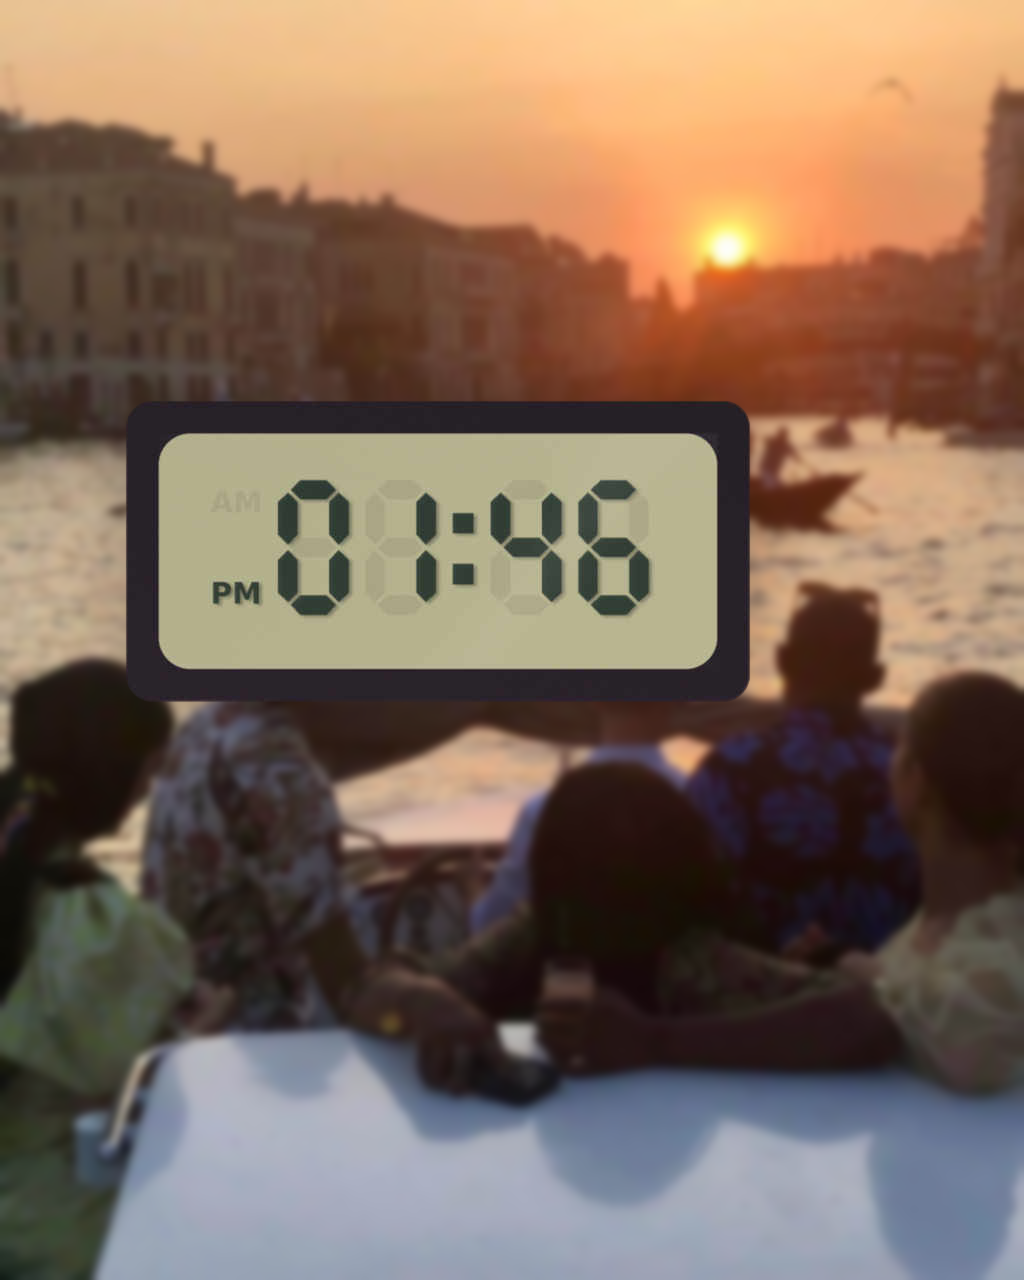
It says 1:46
